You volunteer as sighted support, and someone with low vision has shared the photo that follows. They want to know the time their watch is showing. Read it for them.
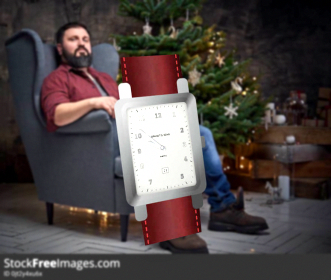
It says 9:52
